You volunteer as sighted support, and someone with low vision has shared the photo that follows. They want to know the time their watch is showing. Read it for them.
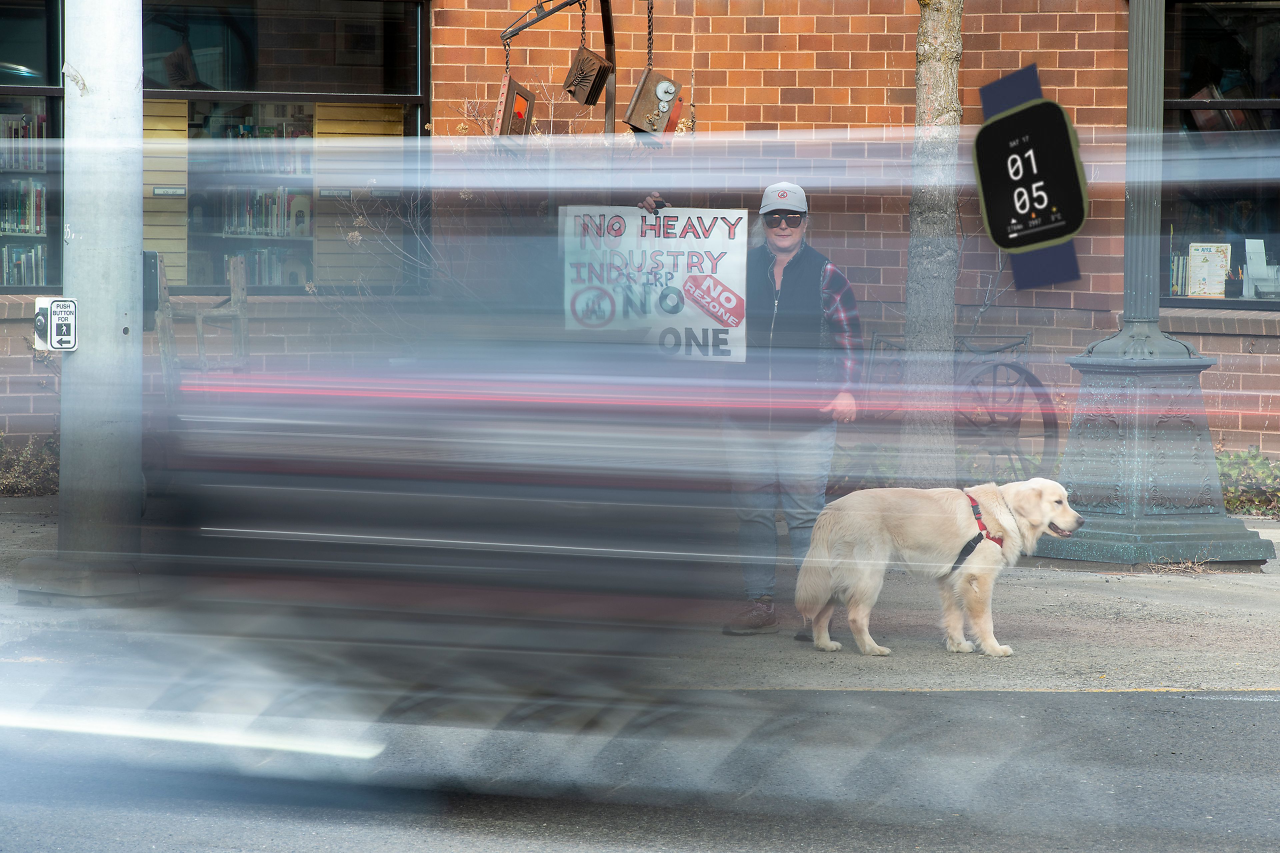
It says 1:05
